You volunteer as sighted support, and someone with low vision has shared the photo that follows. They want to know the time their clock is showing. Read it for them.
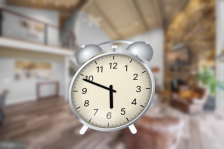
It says 5:49
